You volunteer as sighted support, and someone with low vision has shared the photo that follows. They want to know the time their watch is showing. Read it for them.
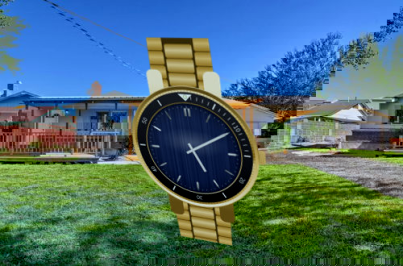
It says 5:10
